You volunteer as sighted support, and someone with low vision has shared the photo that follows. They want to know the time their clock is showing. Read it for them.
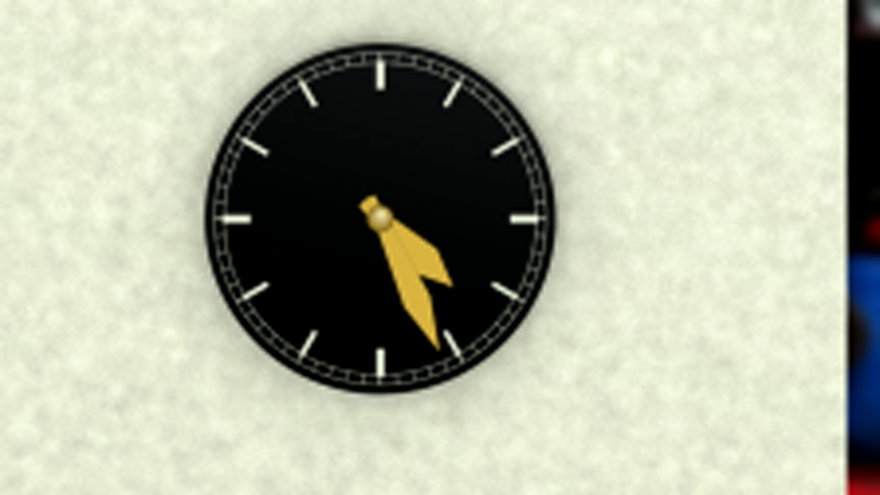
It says 4:26
